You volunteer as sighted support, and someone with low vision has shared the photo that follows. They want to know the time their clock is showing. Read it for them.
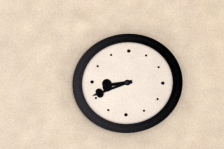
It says 8:41
